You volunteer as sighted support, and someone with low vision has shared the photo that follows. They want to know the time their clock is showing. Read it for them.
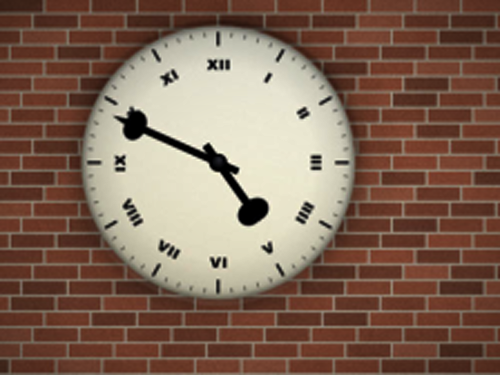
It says 4:49
